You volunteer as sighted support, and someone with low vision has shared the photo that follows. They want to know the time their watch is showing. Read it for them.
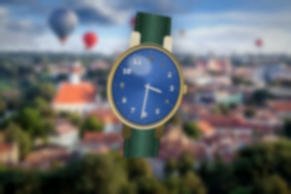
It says 3:31
